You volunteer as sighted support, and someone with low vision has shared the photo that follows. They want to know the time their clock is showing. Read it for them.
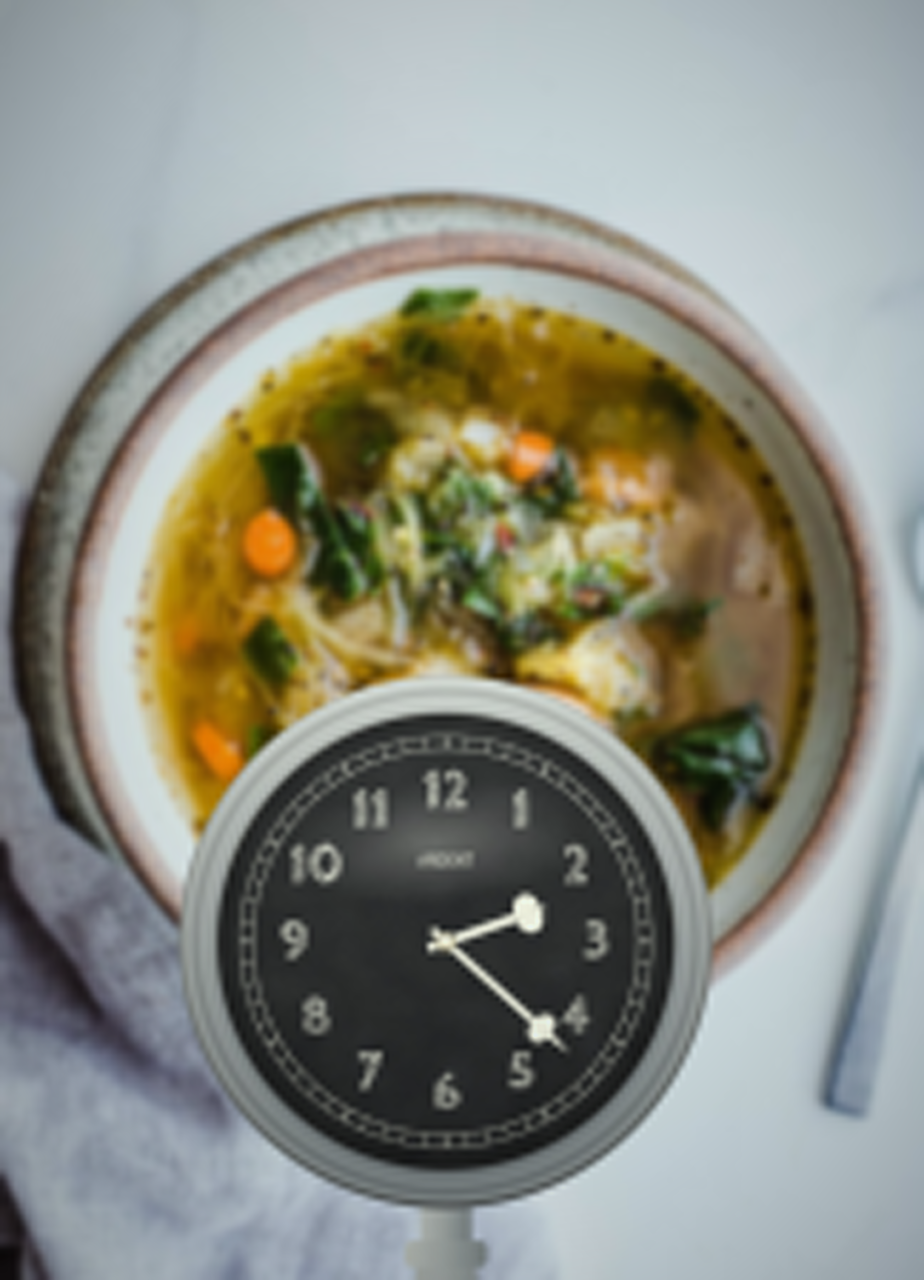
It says 2:22
